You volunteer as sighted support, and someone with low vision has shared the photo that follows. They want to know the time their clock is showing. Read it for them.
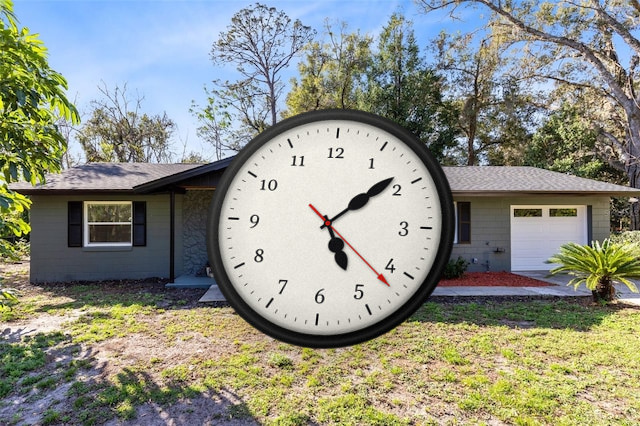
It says 5:08:22
